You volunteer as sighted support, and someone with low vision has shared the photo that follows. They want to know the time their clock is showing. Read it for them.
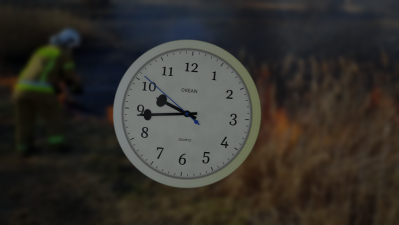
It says 9:43:51
